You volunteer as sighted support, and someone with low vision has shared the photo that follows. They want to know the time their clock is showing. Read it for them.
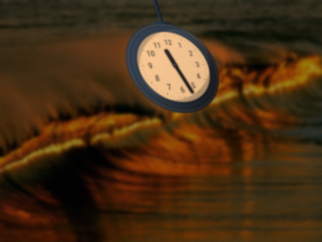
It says 11:27
